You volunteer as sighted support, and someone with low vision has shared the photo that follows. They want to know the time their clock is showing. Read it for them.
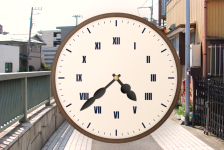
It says 4:38
